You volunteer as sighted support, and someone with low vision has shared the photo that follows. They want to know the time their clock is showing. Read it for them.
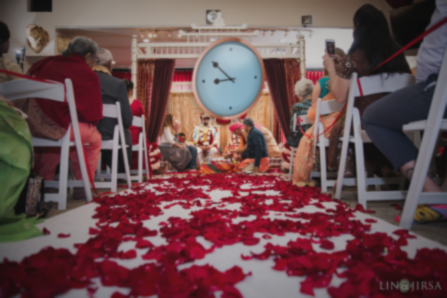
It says 8:52
